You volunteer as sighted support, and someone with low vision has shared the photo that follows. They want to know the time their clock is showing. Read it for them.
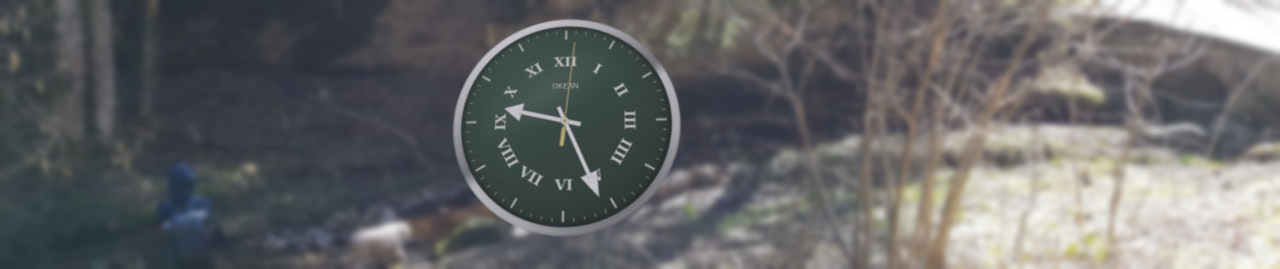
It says 9:26:01
